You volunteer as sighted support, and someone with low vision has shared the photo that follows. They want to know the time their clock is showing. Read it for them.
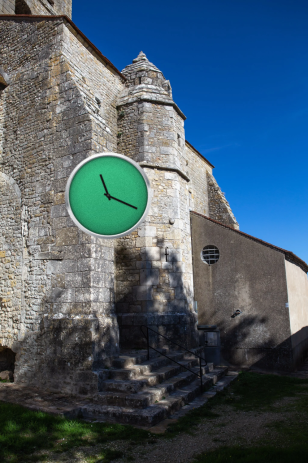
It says 11:19
